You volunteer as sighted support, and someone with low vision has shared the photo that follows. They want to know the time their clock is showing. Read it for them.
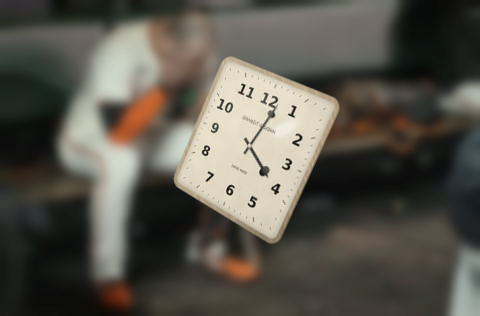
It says 4:02
